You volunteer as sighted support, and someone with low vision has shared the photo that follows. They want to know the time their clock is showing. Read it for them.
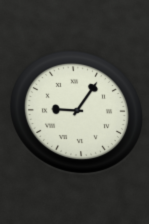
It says 9:06
